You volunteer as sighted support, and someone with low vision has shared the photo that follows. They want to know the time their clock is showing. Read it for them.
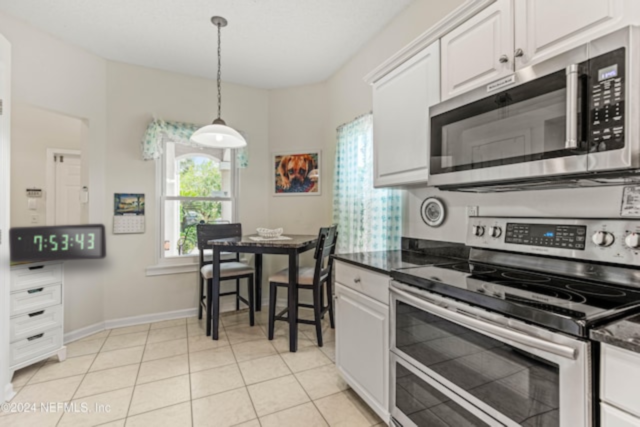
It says 7:53:43
